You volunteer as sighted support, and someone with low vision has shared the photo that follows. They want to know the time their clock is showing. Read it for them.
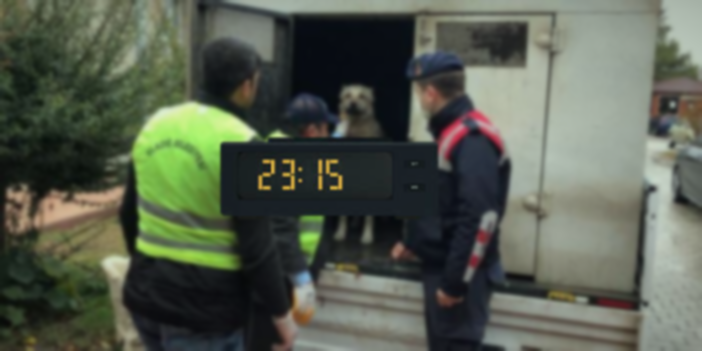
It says 23:15
